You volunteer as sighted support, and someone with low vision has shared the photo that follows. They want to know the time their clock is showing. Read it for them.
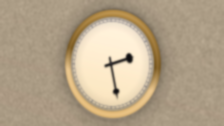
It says 2:28
